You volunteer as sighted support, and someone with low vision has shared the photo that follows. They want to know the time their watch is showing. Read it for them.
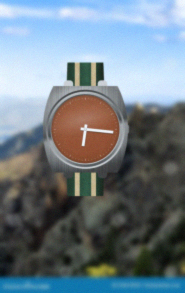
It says 6:16
